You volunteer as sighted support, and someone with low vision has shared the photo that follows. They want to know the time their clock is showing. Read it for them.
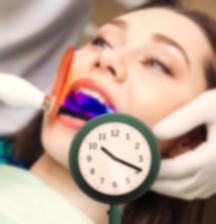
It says 10:19
